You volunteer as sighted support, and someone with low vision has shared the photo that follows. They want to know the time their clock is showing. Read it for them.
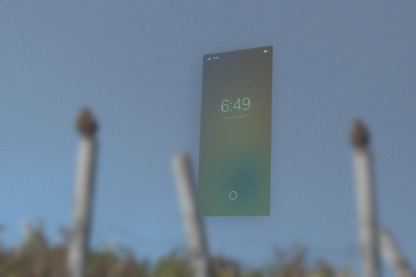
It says 6:49
